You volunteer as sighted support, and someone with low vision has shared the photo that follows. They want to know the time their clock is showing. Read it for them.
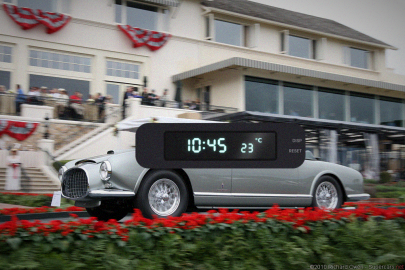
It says 10:45
